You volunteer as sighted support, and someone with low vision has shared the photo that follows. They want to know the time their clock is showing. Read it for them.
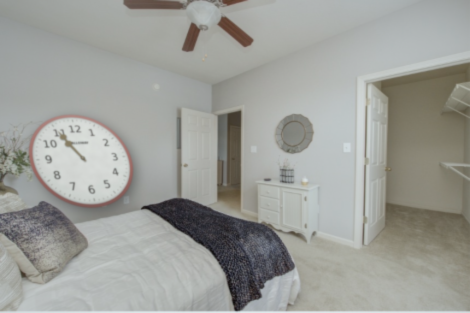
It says 10:55
